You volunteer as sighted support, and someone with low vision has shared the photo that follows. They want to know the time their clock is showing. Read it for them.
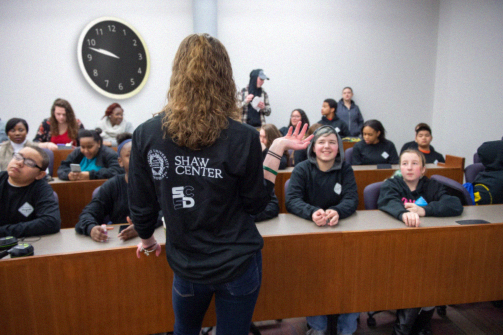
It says 9:48
